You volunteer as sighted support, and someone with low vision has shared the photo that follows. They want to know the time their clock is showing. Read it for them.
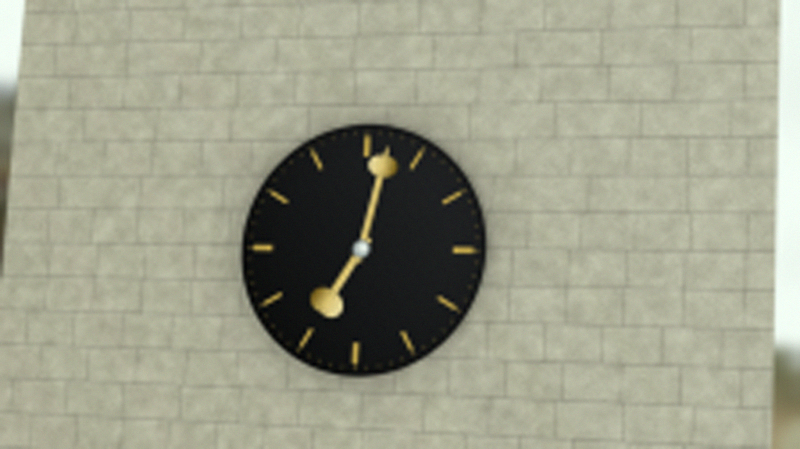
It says 7:02
